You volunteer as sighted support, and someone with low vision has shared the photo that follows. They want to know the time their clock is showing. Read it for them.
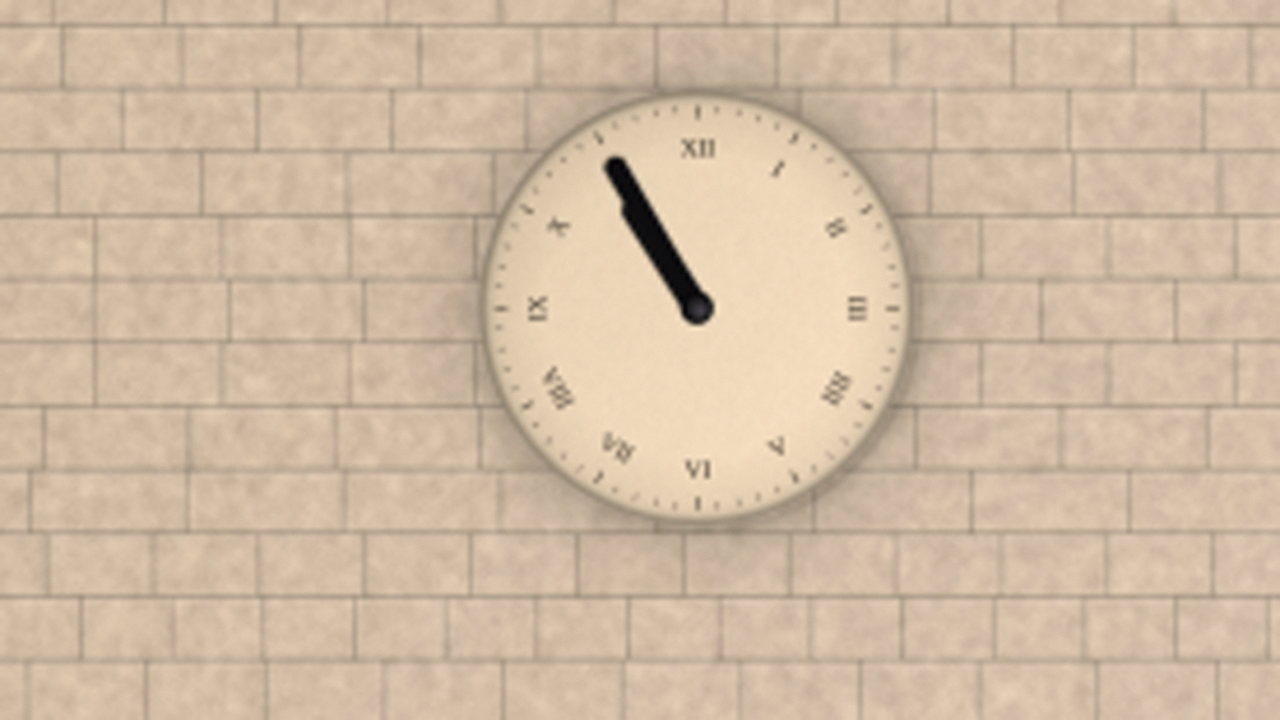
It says 10:55
